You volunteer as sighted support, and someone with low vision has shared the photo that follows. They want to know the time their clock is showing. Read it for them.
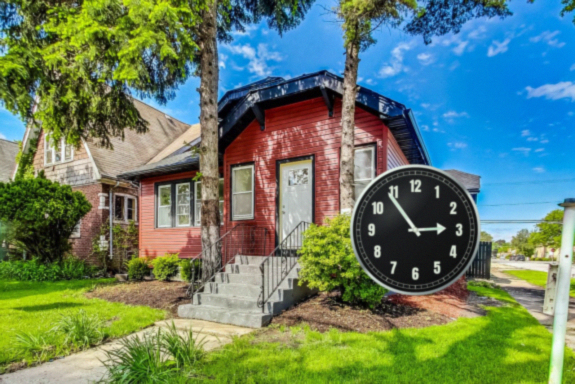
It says 2:54
